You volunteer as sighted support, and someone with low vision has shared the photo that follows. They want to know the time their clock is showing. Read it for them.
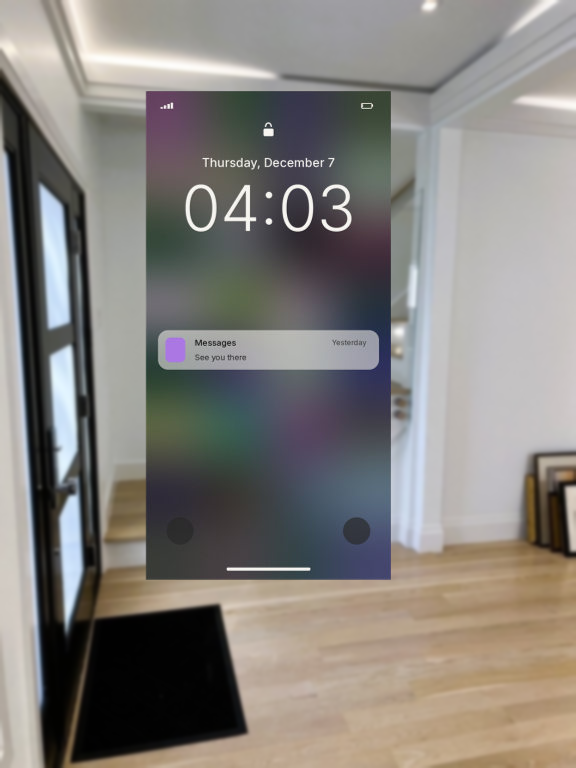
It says 4:03
